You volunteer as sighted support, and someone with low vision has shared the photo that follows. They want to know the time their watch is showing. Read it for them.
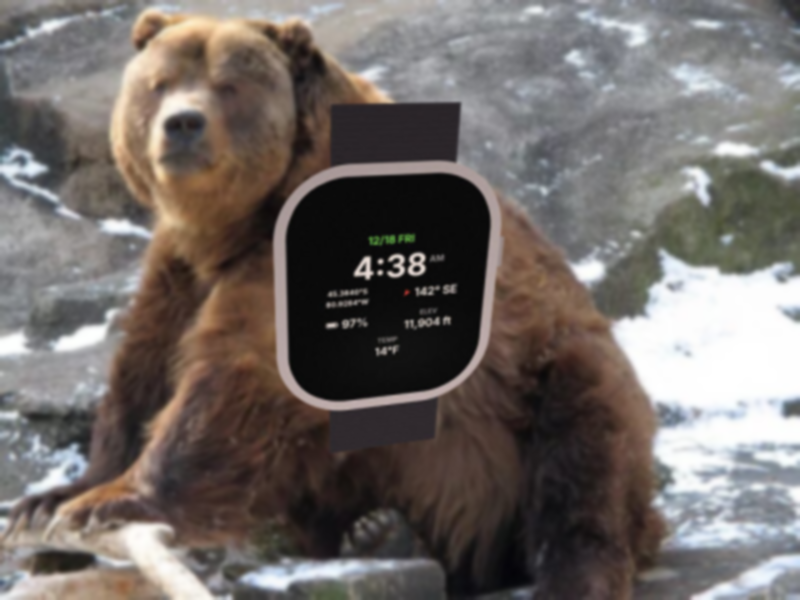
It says 4:38
